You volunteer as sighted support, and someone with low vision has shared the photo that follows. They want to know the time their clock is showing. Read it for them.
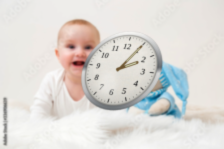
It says 2:05
